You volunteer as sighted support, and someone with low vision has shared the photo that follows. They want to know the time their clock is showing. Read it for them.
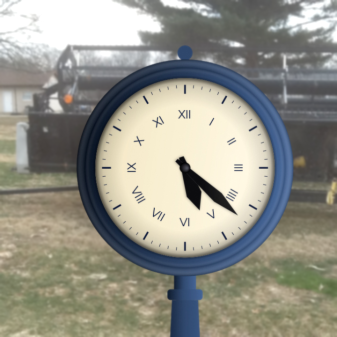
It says 5:22
